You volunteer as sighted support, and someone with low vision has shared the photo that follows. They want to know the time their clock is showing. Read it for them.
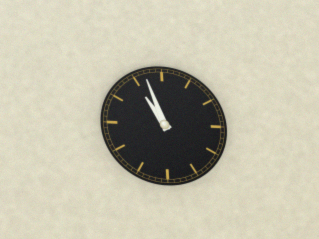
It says 10:57
